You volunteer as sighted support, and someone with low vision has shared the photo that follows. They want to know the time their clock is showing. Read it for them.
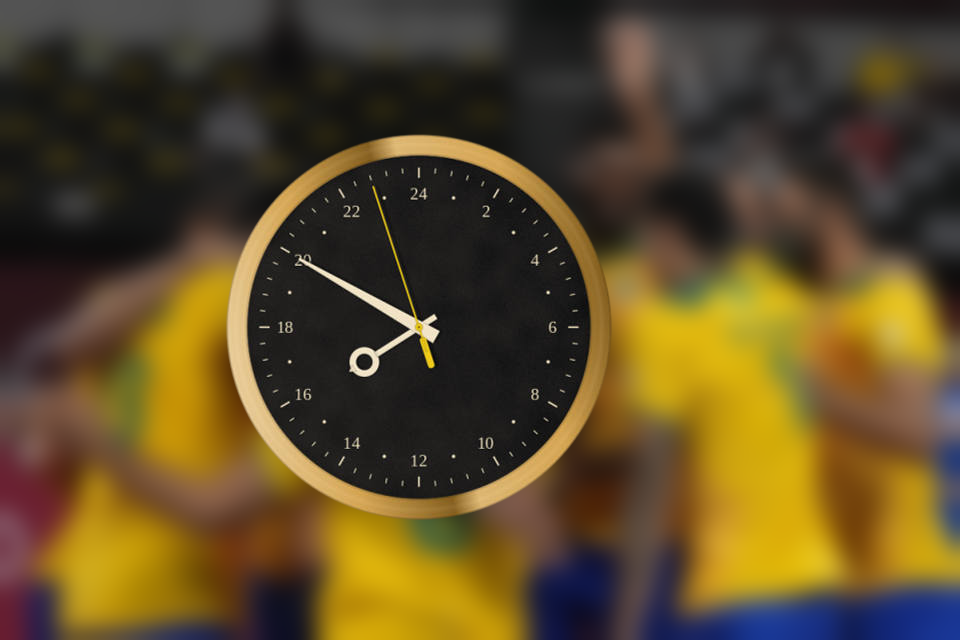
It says 15:49:57
